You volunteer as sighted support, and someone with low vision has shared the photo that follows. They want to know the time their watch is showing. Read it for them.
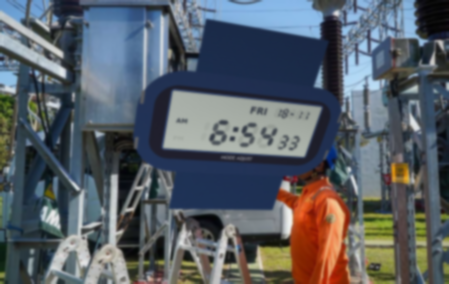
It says 6:54:33
